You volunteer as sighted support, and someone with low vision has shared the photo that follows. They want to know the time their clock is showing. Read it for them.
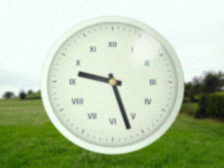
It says 9:27
